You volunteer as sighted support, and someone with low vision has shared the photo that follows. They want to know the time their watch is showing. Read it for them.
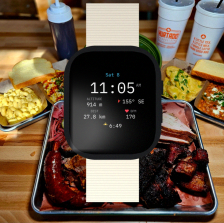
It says 11:05
